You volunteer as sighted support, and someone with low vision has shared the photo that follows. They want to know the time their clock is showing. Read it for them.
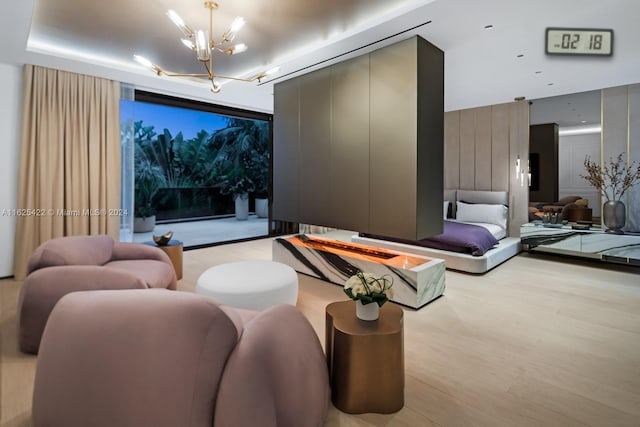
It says 2:18
